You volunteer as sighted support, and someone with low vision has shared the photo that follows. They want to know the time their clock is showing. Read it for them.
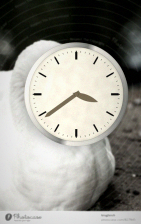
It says 3:39
